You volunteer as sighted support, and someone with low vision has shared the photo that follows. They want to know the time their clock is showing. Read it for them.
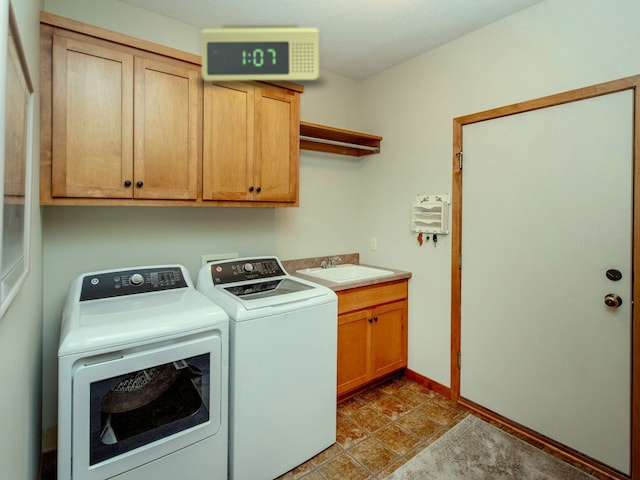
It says 1:07
